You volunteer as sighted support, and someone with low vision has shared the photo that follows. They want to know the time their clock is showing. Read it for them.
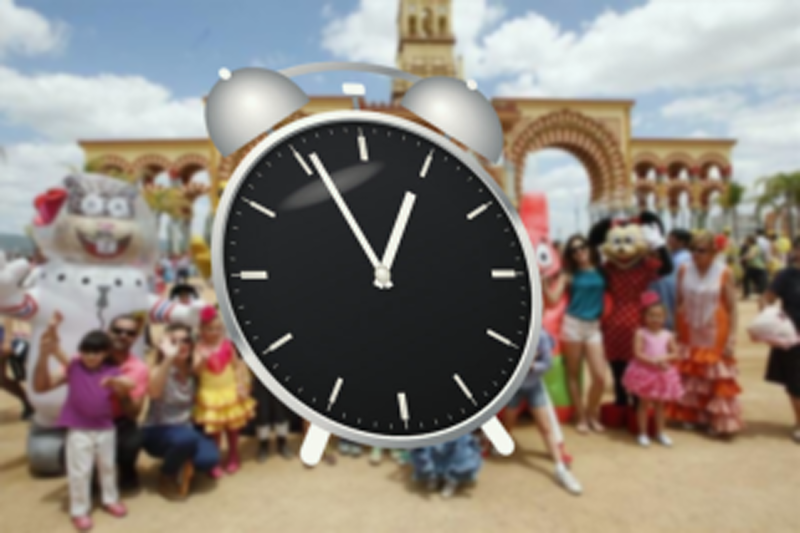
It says 12:56
